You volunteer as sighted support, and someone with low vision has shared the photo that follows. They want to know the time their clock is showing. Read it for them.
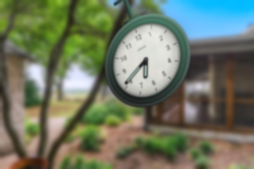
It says 6:41
